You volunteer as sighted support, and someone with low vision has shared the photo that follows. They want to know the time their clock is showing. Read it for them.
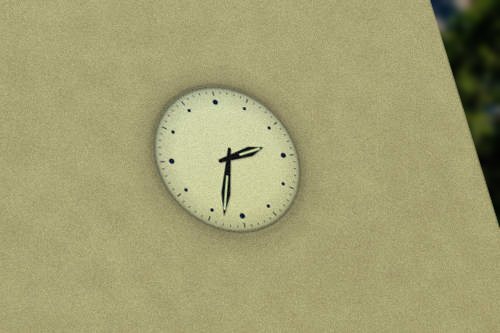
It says 2:33
